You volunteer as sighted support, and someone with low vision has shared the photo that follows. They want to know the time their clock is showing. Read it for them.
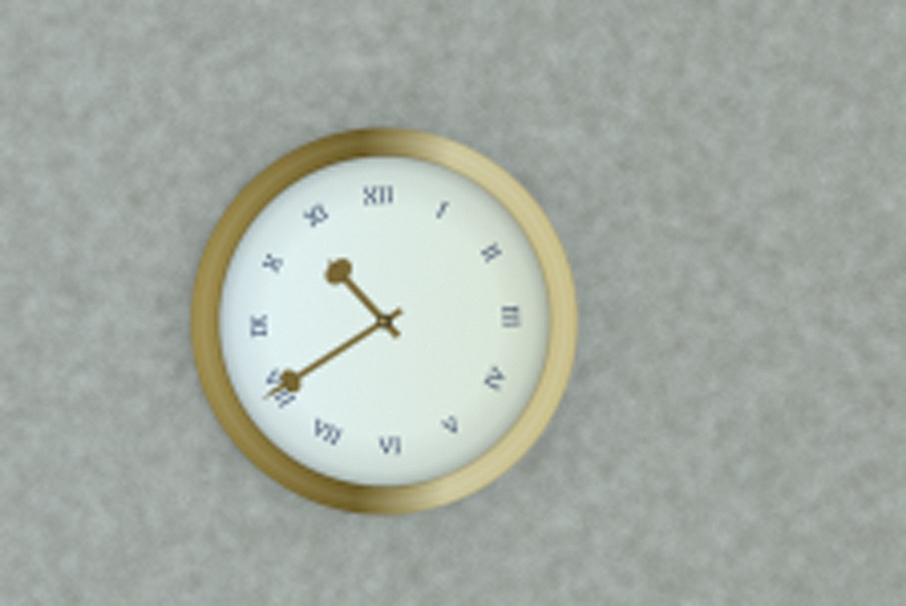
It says 10:40
